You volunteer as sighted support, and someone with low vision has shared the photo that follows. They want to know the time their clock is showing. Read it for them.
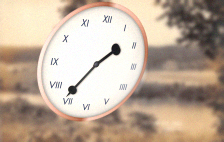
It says 1:36
